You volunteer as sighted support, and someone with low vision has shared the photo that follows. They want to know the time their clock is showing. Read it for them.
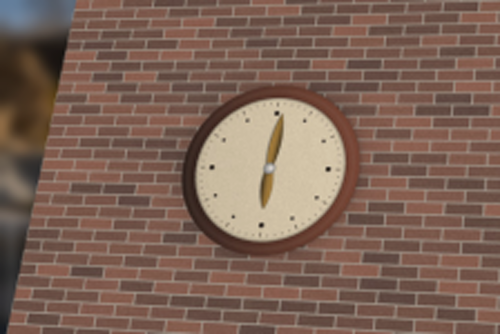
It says 6:01
